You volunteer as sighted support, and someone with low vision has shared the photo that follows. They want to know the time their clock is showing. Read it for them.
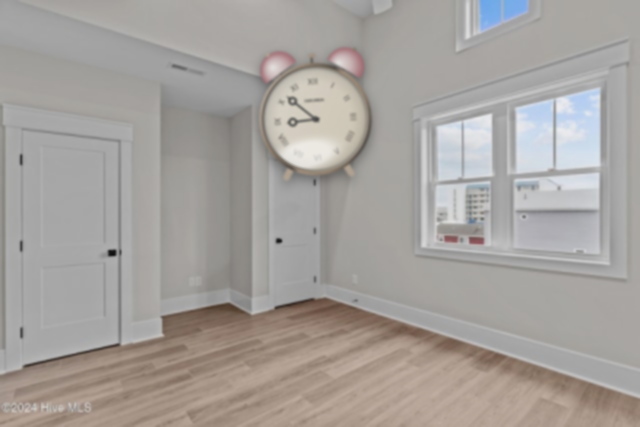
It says 8:52
